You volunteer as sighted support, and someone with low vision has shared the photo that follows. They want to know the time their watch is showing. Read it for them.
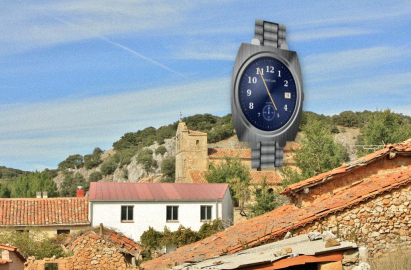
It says 4:55
